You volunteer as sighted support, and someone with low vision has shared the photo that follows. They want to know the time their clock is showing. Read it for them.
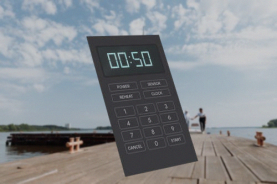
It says 0:50
